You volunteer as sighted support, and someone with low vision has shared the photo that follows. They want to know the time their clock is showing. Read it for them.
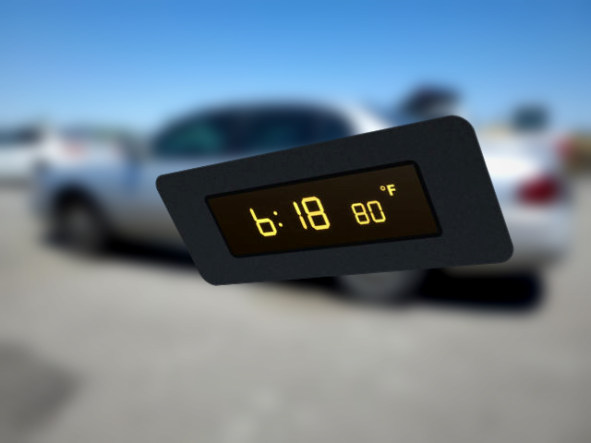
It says 6:18
